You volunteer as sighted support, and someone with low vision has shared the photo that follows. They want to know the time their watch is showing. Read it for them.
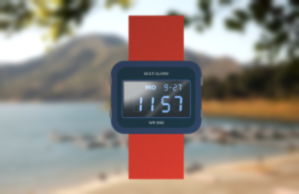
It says 11:57
